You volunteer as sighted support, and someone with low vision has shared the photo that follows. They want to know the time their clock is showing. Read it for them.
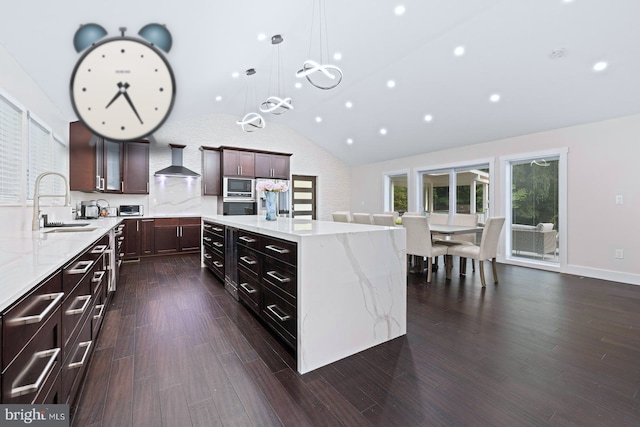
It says 7:25
